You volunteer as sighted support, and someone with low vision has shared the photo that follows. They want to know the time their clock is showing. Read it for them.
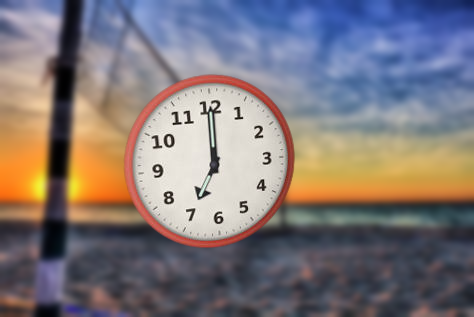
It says 7:00
